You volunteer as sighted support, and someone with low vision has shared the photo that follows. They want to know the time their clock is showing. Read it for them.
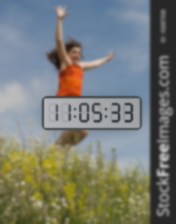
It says 11:05:33
